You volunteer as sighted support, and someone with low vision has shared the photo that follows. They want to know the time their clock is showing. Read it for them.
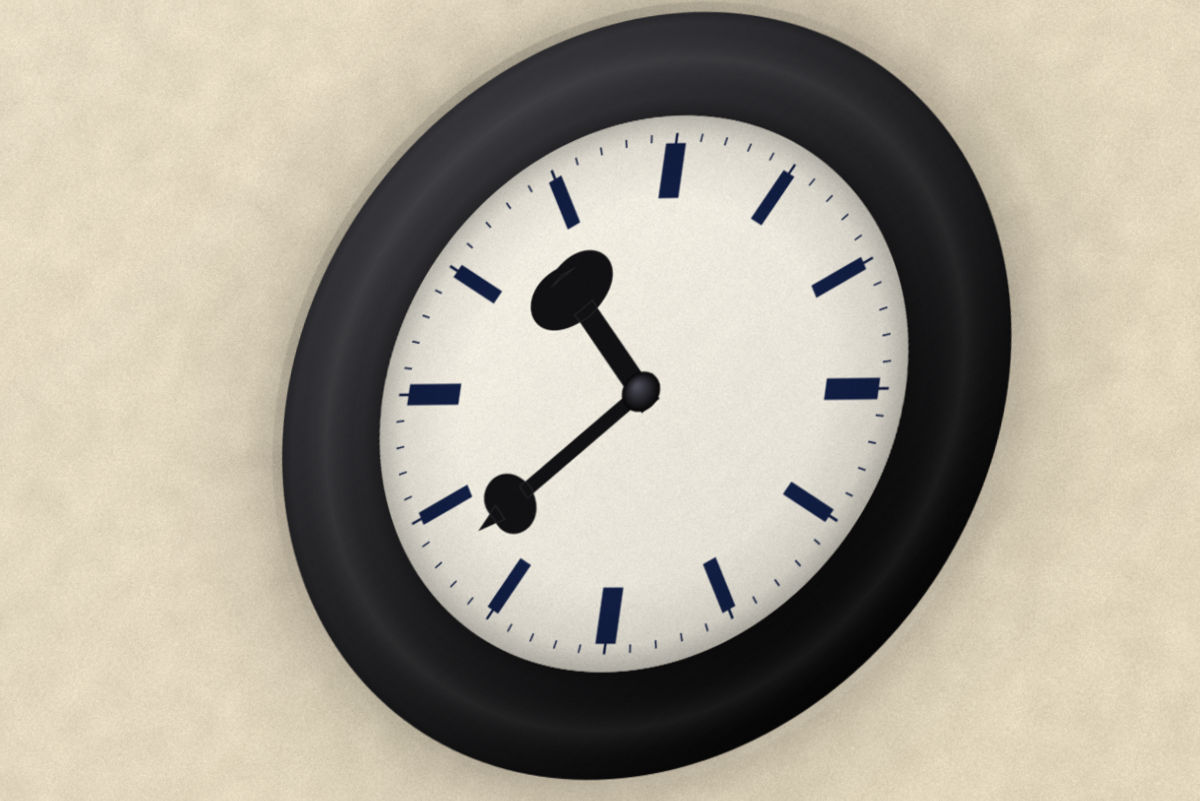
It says 10:38
